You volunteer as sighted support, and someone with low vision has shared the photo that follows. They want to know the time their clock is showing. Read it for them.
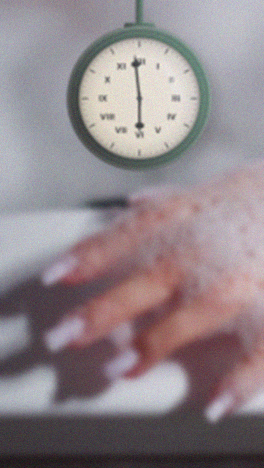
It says 5:59
